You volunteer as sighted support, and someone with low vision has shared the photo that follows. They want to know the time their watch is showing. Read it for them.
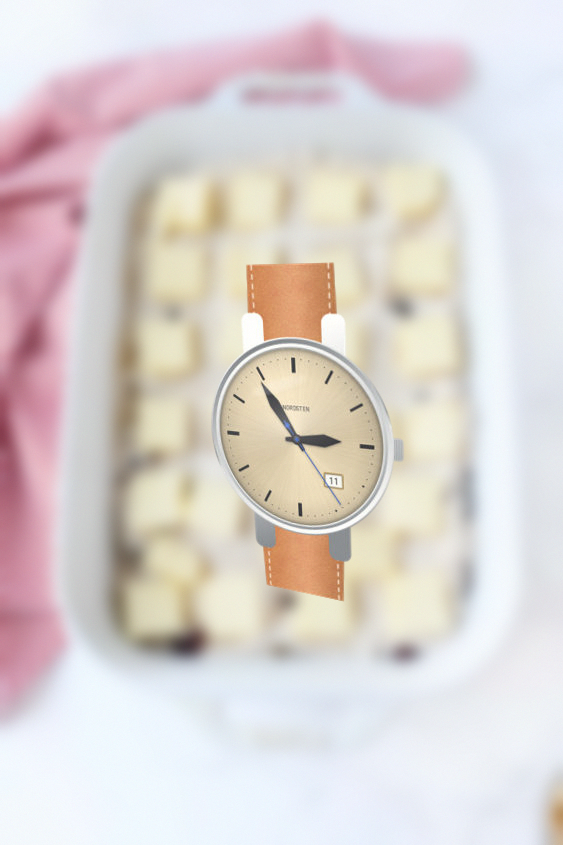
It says 2:54:24
